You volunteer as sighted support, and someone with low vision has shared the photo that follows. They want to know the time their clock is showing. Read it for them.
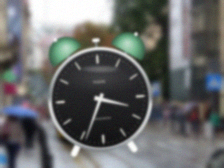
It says 3:34
